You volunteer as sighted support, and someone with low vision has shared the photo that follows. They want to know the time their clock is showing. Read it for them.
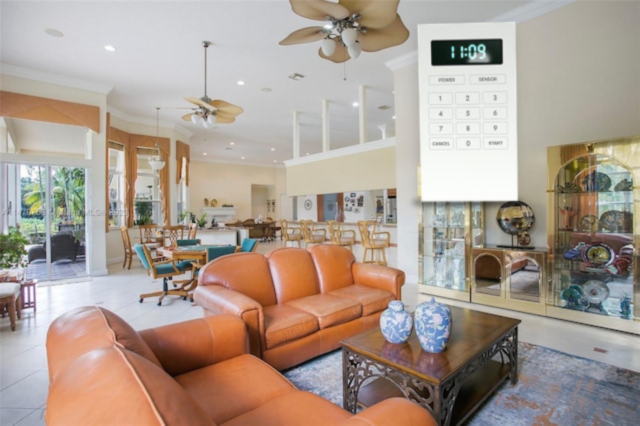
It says 11:09
